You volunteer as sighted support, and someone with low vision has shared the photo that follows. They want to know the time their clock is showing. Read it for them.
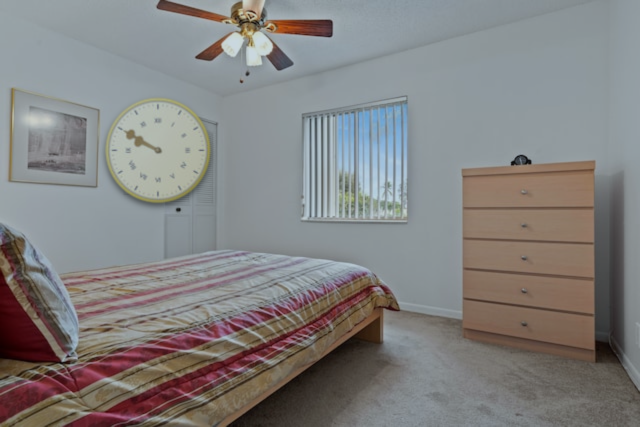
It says 9:50
